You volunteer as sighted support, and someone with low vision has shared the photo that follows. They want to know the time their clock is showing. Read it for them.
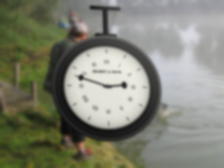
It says 2:48
